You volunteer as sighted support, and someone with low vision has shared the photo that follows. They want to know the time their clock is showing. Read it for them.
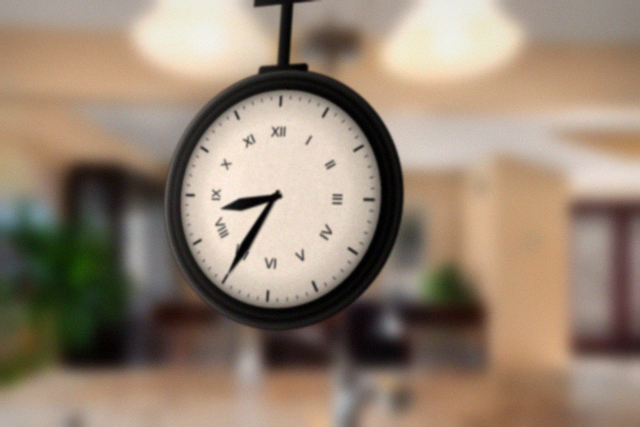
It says 8:35
